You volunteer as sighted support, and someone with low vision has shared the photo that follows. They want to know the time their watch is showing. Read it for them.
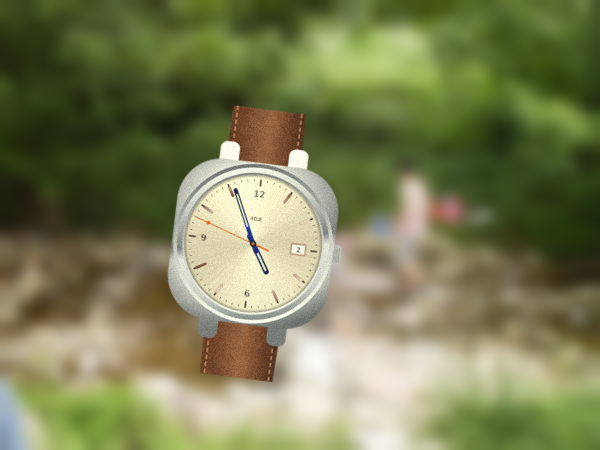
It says 4:55:48
